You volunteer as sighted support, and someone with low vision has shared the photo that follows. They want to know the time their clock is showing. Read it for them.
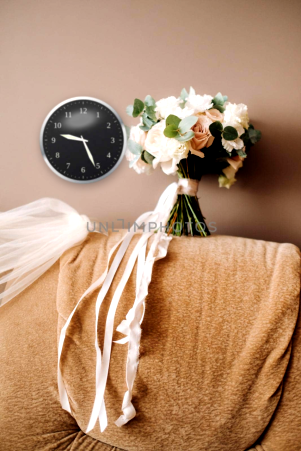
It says 9:26
